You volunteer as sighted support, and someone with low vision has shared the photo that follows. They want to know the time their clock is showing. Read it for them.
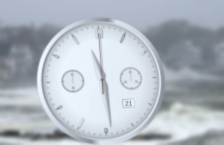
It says 11:29
